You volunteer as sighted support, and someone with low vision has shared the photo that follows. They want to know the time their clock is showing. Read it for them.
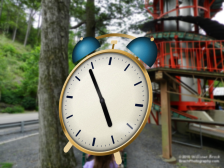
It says 4:54
